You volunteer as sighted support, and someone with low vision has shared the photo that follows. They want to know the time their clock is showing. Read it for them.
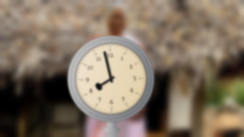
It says 7:58
